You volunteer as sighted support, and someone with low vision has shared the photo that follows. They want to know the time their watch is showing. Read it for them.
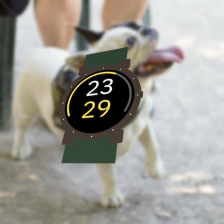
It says 23:29
